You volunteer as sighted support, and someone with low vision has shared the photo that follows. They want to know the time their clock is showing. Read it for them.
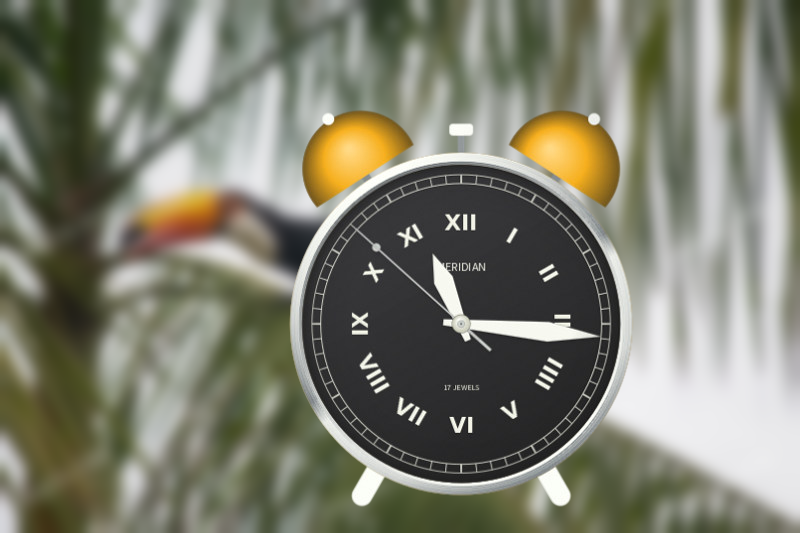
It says 11:15:52
